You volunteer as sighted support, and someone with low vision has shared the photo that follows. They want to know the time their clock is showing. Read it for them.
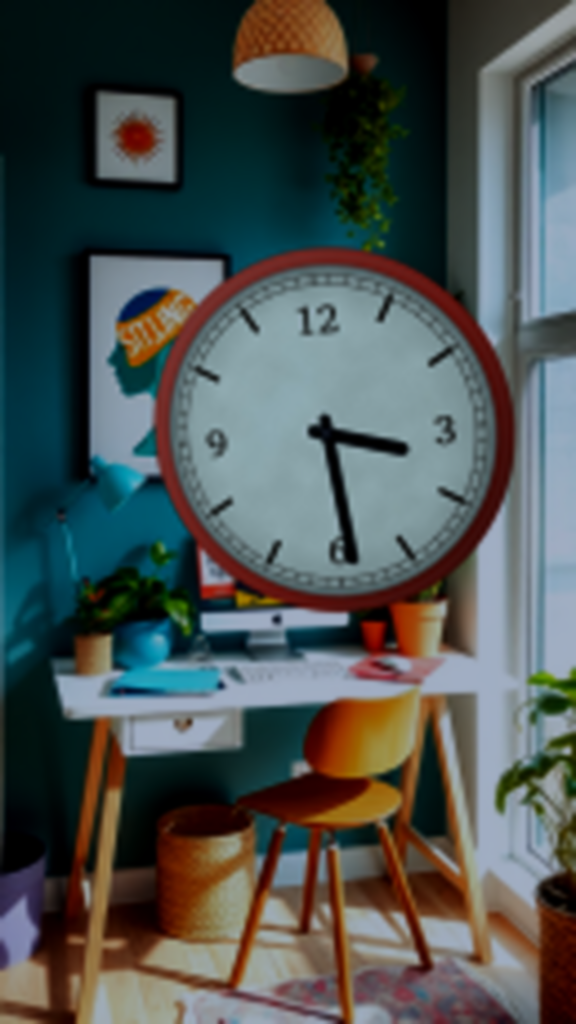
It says 3:29
